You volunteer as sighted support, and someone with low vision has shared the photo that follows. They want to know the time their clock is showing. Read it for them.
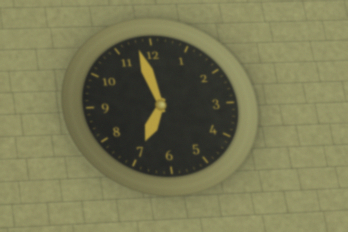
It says 6:58
